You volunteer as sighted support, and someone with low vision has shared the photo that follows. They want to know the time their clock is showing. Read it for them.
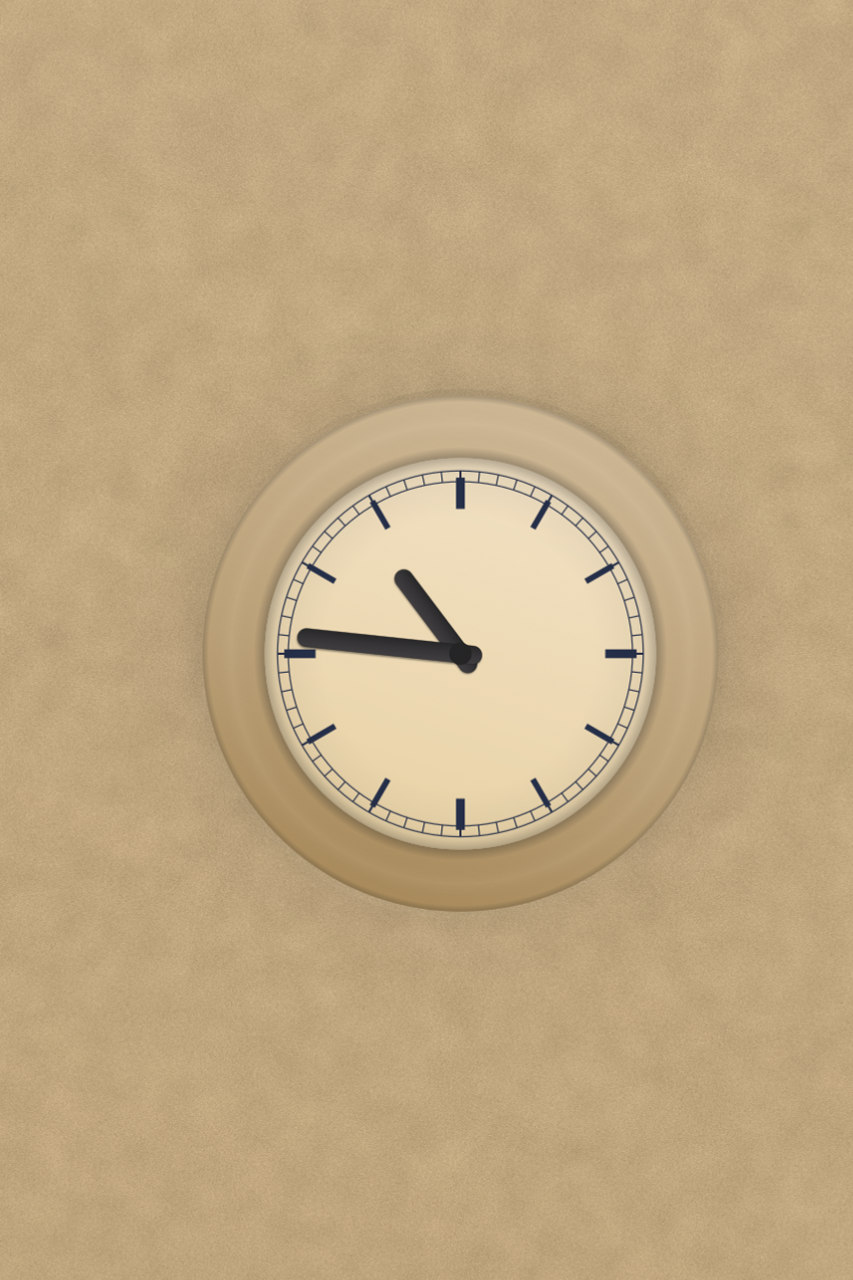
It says 10:46
